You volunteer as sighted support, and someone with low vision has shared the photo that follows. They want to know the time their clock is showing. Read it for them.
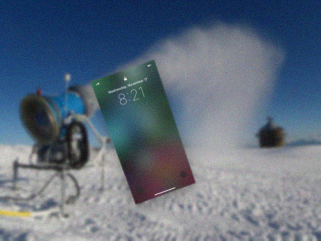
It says 8:21
